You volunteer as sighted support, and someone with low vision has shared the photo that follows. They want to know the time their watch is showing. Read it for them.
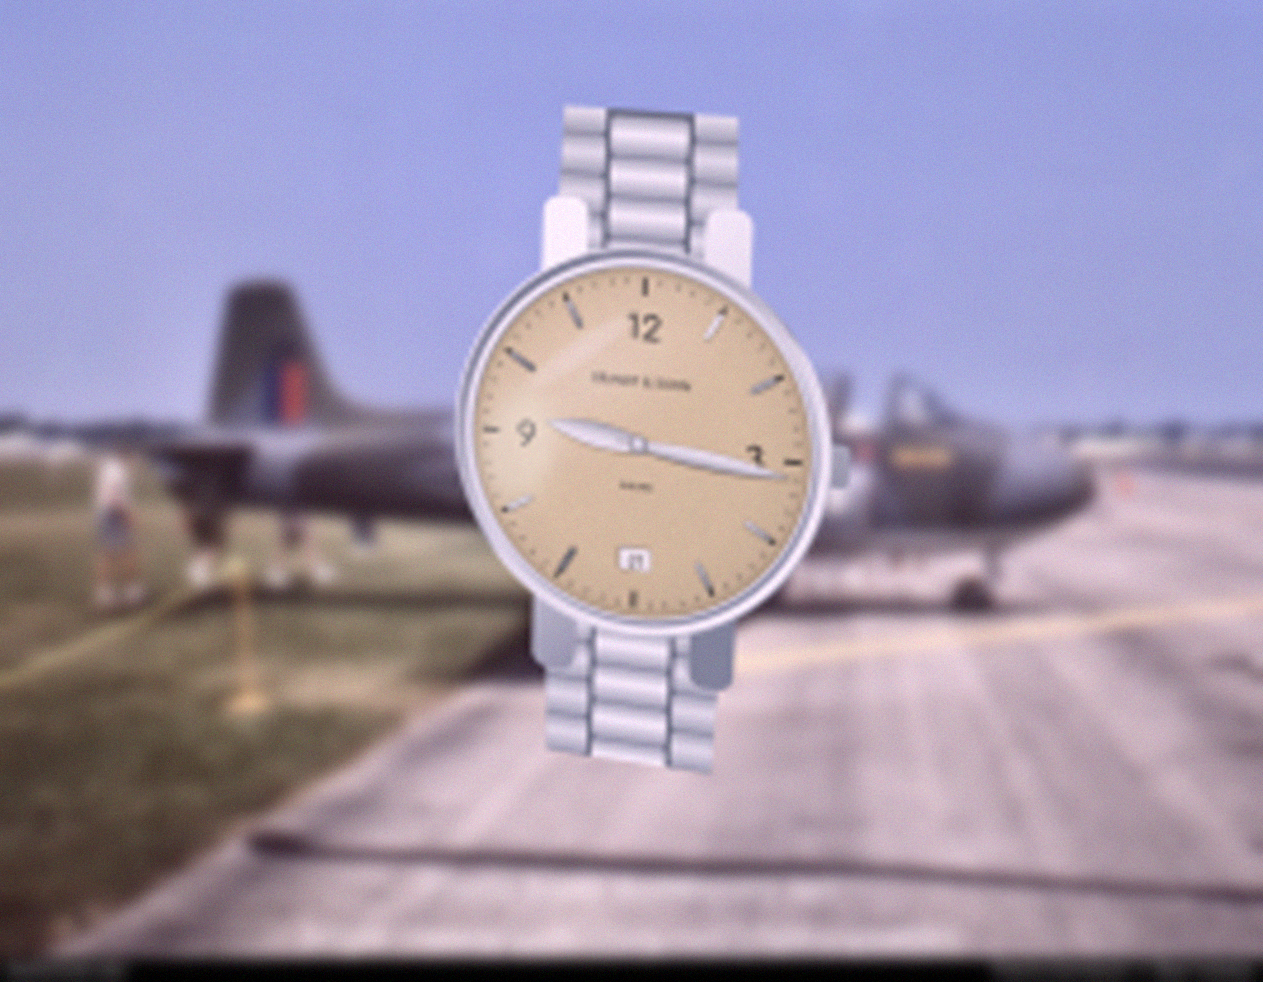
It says 9:16
